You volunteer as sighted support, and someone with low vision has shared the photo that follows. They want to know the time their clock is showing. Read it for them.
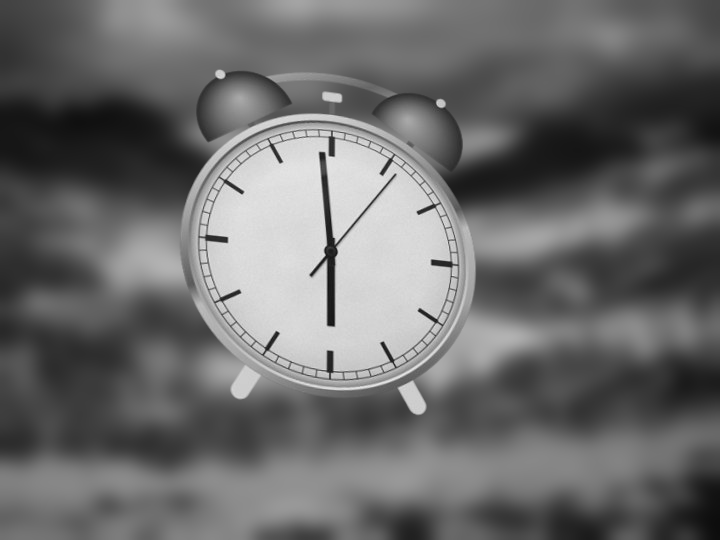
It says 5:59:06
